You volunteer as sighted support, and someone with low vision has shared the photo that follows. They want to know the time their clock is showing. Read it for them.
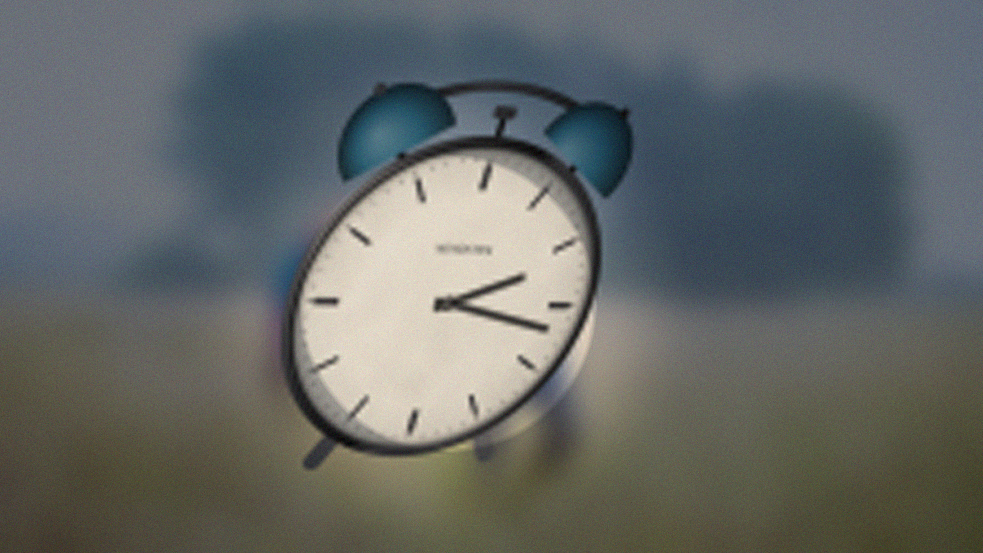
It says 2:17
